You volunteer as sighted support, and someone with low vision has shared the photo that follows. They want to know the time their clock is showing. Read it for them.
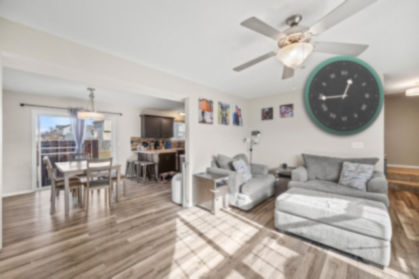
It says 12:44
